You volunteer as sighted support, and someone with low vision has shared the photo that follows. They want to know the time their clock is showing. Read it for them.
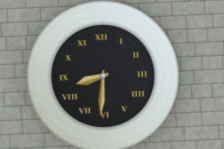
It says 8:31
